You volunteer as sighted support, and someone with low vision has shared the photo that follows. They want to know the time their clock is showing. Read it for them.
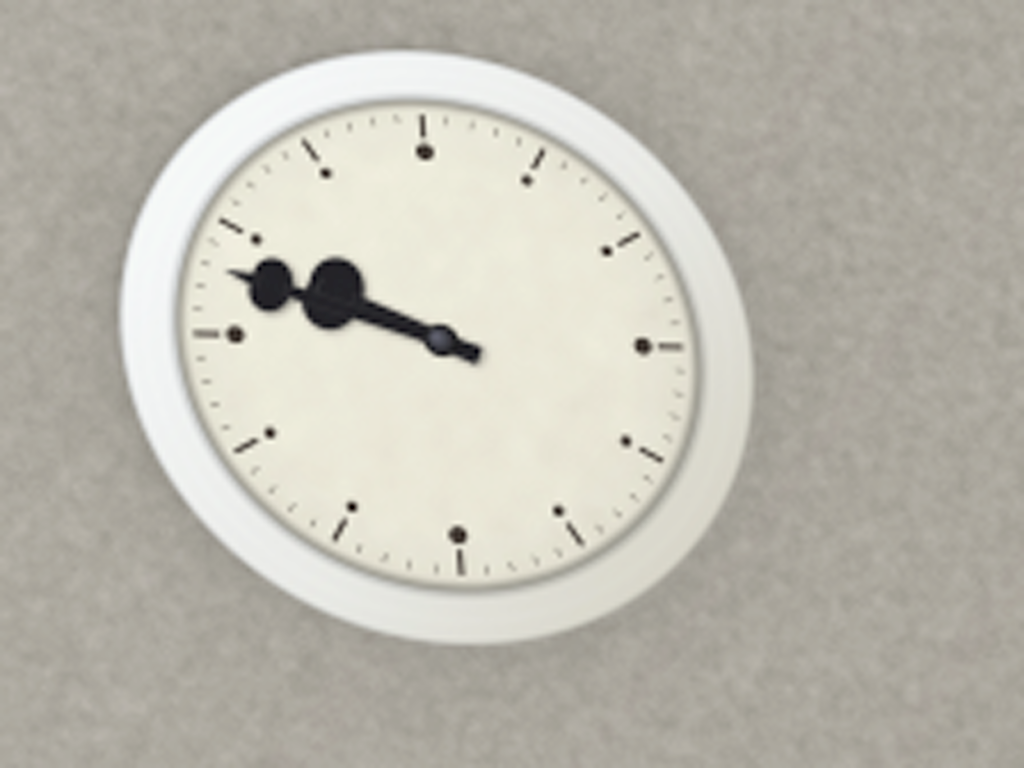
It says 9:48
